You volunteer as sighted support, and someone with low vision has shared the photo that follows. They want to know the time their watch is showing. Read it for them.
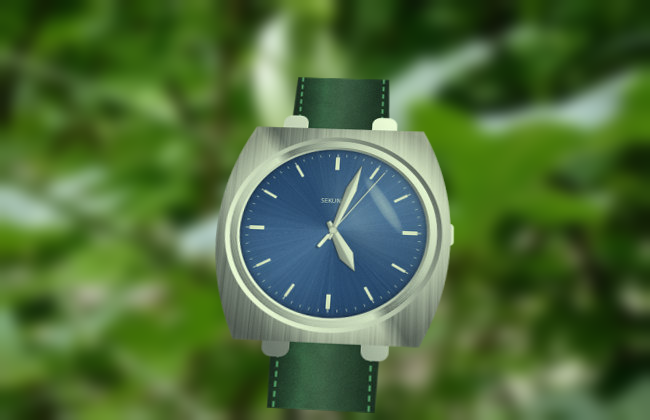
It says 5:03:06
